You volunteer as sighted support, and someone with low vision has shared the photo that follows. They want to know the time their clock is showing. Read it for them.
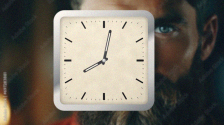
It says 8:02
